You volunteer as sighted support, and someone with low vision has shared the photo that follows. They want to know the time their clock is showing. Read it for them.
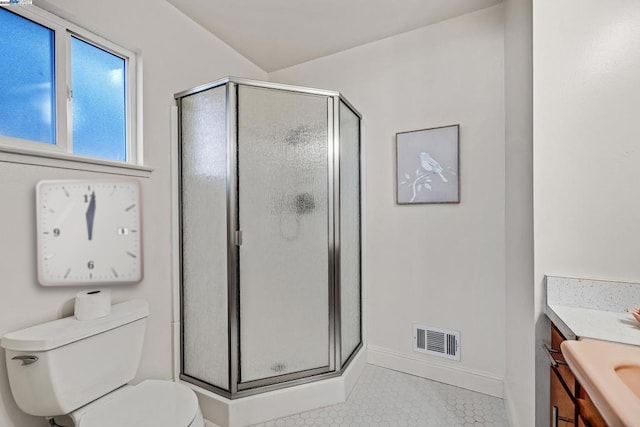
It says 12:01
